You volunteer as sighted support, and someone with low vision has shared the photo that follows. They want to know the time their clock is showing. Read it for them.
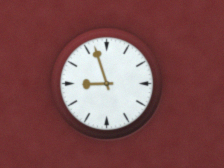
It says 8:57
